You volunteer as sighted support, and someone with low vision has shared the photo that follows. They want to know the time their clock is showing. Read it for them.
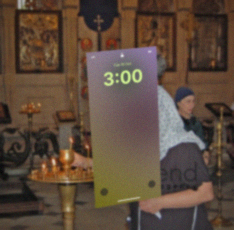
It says 3:00
